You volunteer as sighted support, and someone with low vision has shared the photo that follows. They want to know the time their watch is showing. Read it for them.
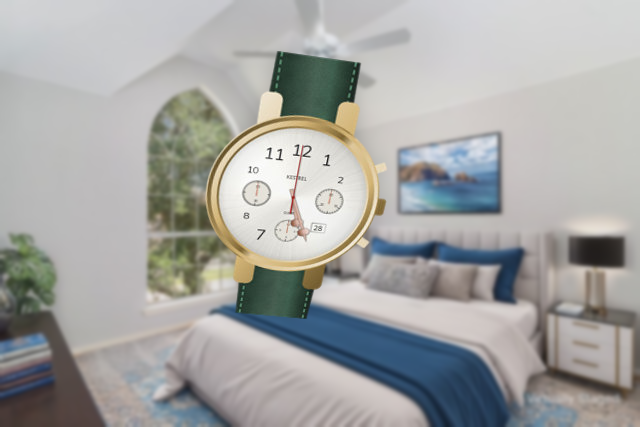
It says 5:26
